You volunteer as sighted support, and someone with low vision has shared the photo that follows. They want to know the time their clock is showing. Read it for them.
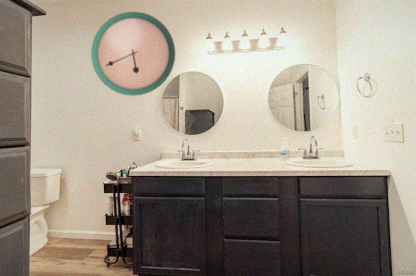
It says 5:41
